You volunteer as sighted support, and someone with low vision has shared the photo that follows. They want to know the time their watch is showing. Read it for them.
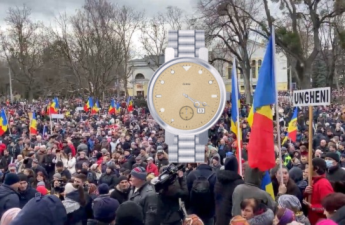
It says 4:19
